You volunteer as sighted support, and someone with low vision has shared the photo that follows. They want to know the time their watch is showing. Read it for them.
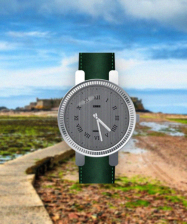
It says 4:28
